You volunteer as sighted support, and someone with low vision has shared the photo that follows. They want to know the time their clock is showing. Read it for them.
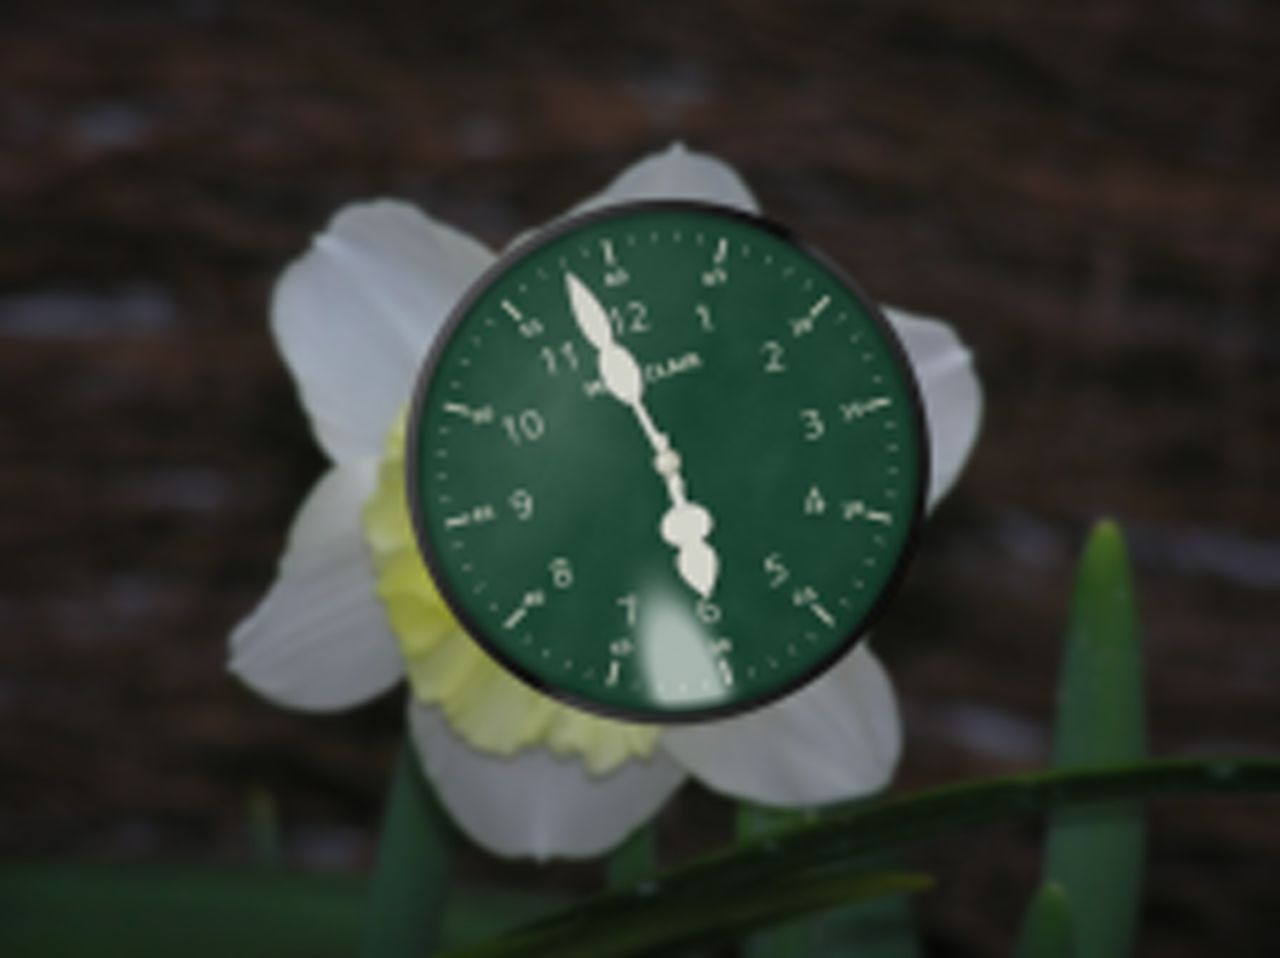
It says 5:58
